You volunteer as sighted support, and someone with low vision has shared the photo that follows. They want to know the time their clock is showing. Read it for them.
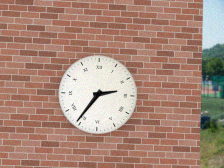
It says 2:36
